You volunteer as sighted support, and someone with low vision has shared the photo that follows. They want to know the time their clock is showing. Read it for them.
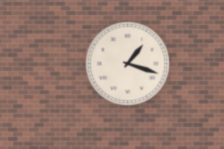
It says 1:18
